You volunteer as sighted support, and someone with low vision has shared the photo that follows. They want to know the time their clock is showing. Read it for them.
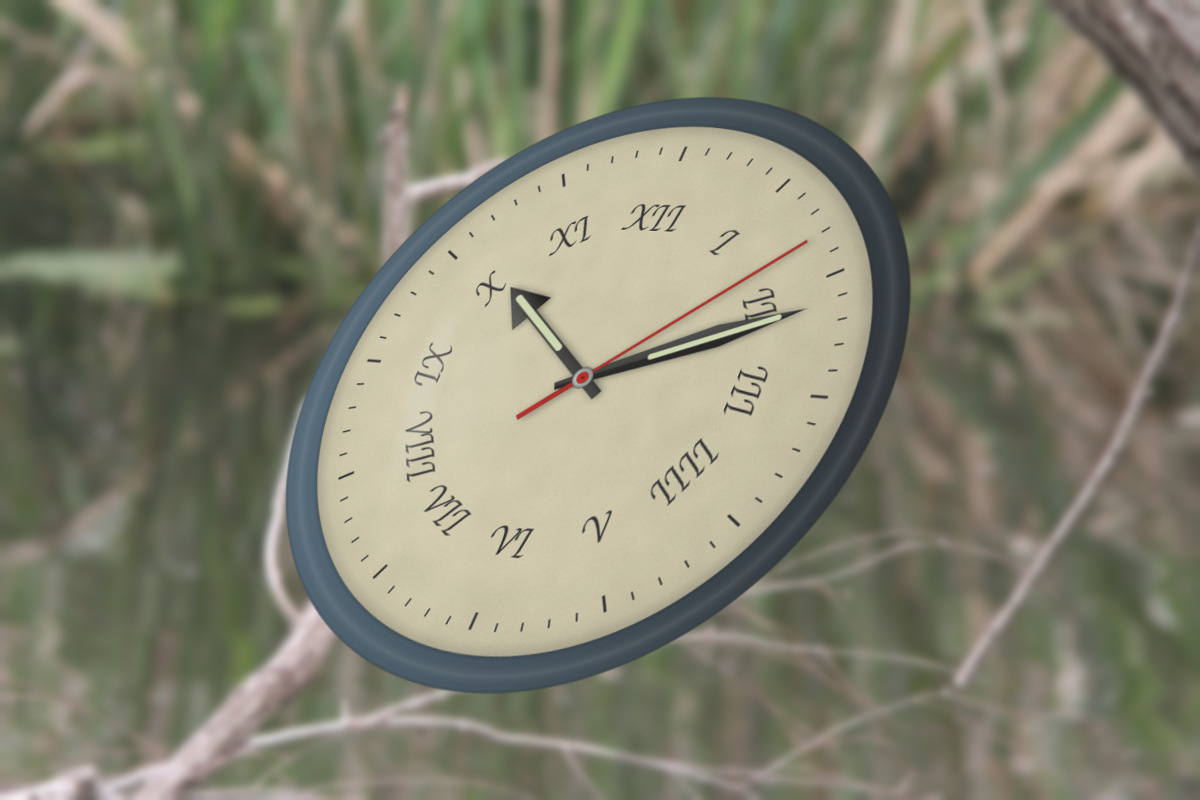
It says 10:11:08
